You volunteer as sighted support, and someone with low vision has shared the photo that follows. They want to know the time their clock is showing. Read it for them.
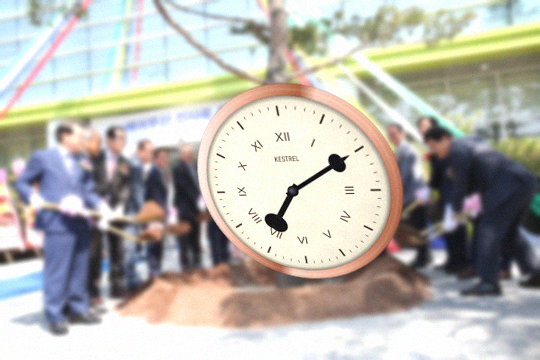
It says 7:10
